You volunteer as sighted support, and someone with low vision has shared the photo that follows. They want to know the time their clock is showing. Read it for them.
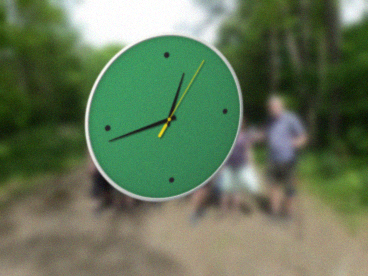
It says 12:43:06
